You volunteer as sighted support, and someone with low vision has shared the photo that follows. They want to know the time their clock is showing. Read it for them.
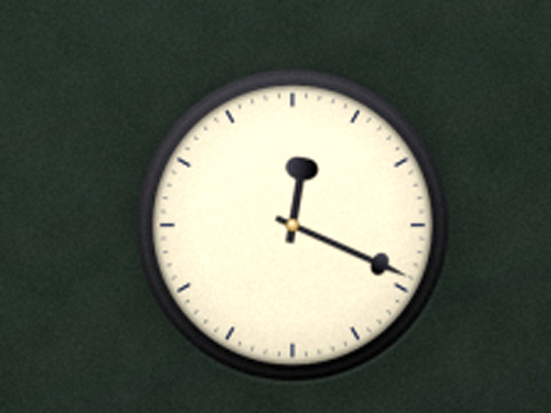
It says 12:19
